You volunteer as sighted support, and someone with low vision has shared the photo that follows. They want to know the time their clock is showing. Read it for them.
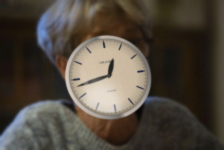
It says 12:43
